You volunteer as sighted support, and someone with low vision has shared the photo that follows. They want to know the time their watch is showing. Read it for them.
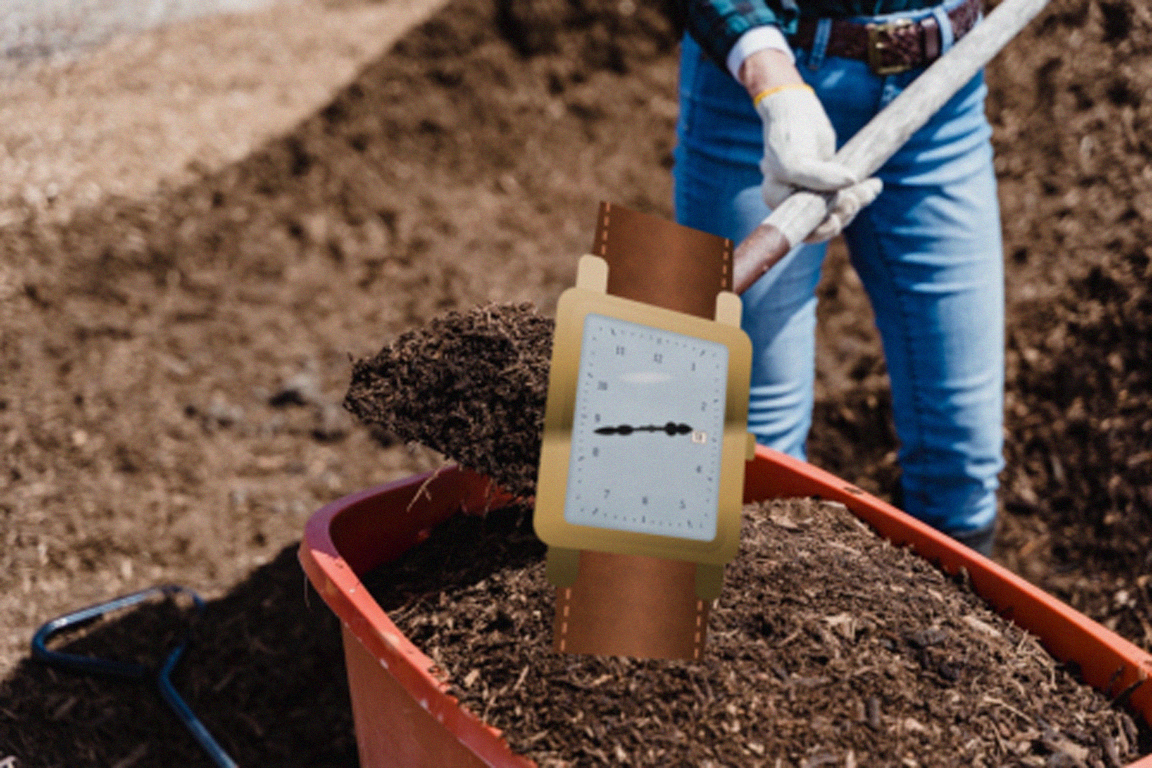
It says 2:43
